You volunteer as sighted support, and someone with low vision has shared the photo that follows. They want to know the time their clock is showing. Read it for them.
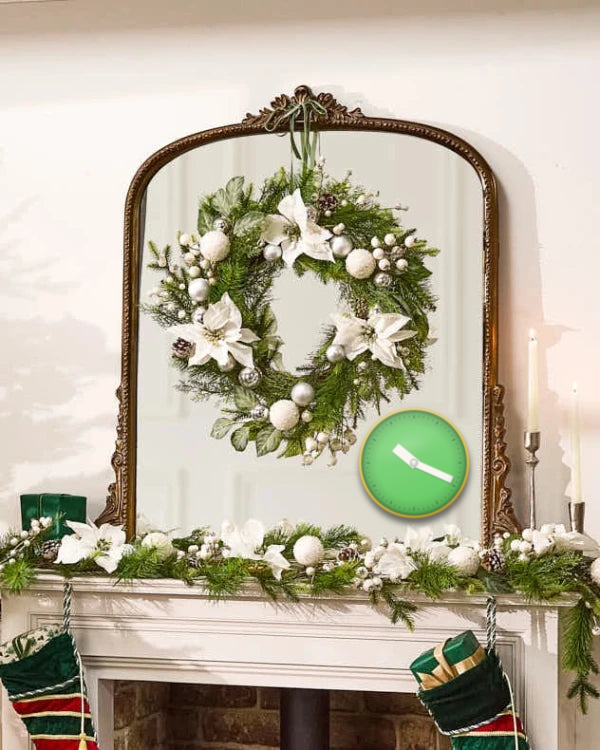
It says 10:19
